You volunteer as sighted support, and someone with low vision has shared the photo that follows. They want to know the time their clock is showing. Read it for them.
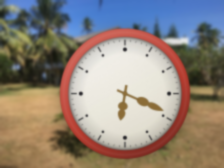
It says 6:19
